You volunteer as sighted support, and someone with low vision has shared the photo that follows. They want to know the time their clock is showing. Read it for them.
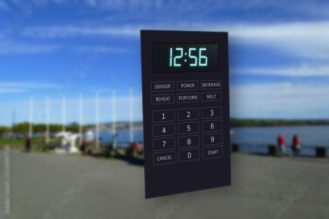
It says 12:56
